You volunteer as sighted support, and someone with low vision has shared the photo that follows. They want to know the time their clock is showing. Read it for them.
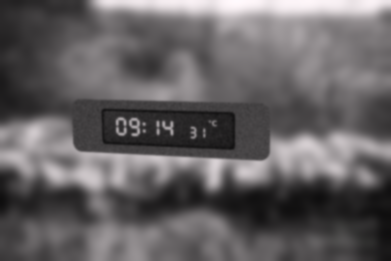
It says 9:14
